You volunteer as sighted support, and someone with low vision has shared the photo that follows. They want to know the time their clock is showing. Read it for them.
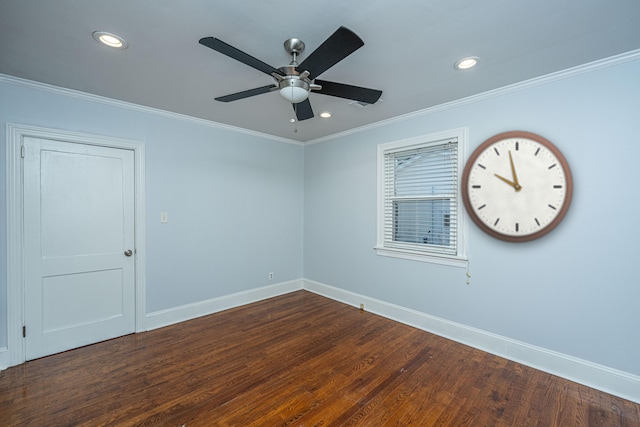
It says 9:58
